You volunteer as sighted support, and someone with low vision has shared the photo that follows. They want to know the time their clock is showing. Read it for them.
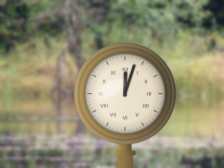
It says 12:03
